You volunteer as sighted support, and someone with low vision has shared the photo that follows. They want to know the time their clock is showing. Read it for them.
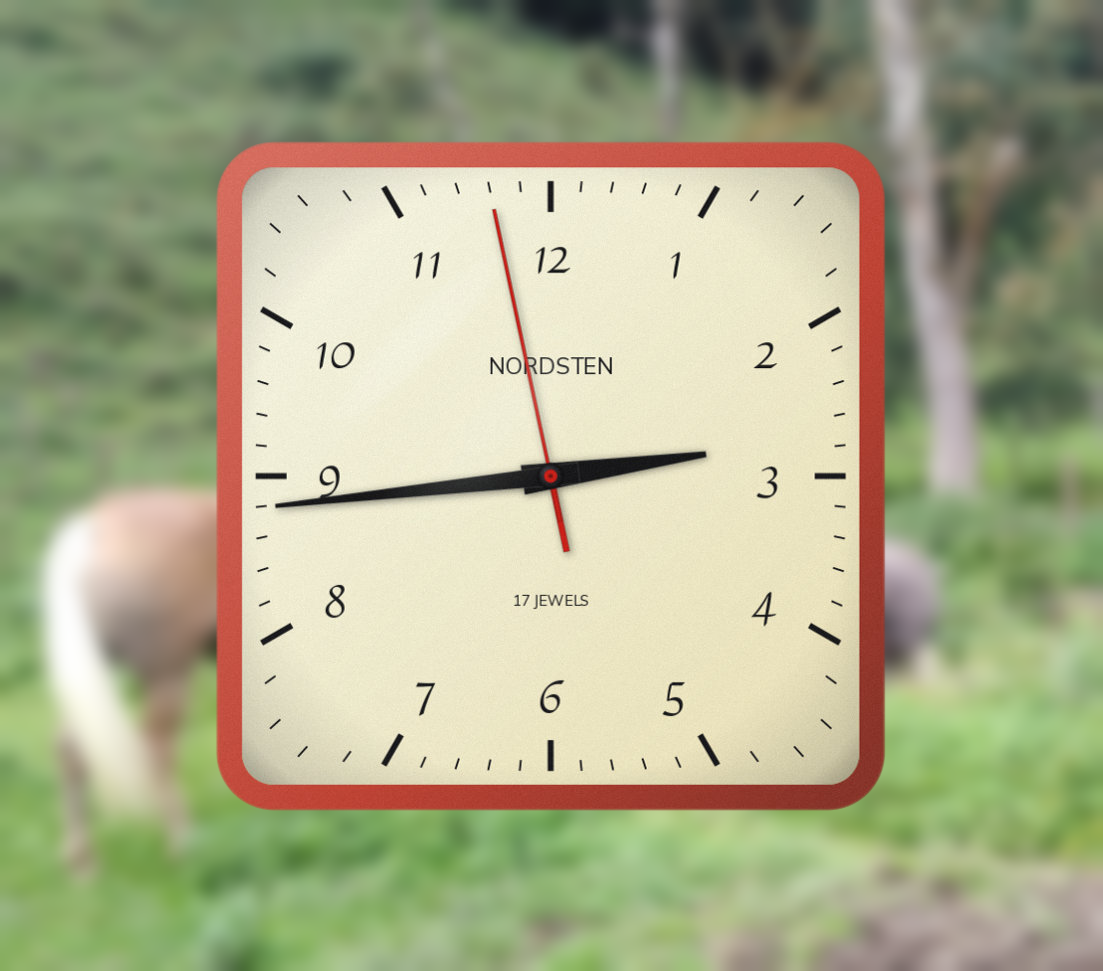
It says 2:43:58
